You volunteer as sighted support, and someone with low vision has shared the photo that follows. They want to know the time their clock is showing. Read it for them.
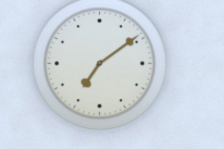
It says 7:09
